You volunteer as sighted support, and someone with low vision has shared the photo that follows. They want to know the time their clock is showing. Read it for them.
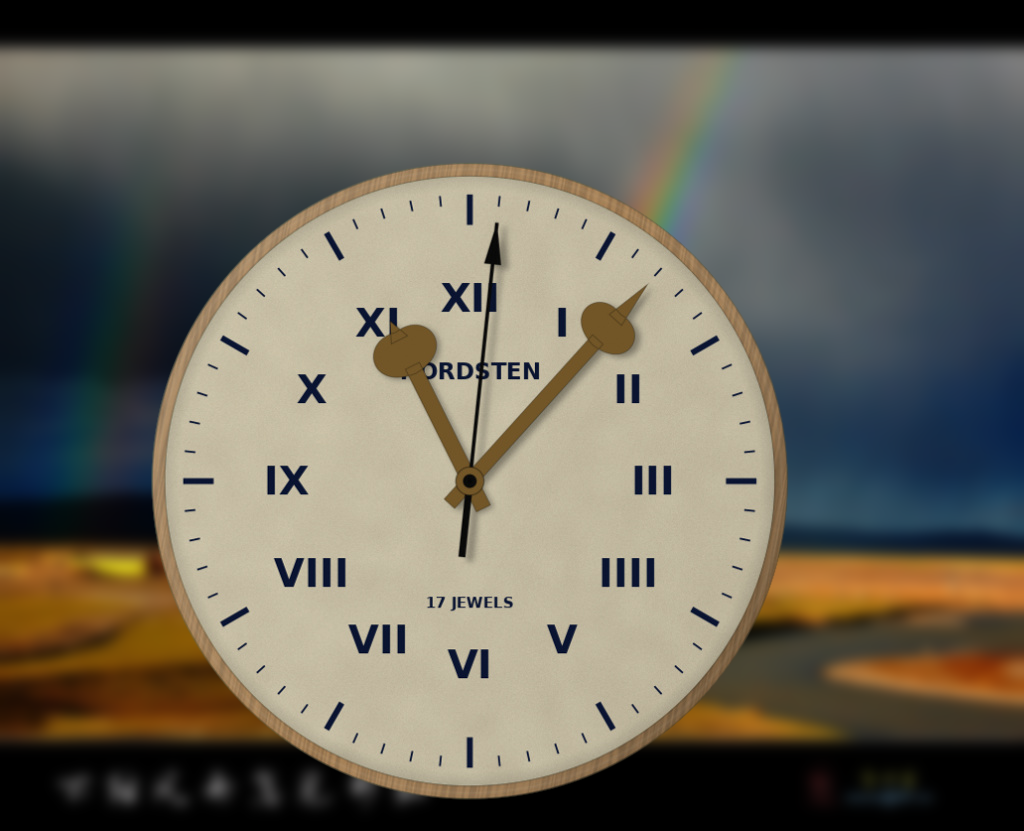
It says 11:07:01
